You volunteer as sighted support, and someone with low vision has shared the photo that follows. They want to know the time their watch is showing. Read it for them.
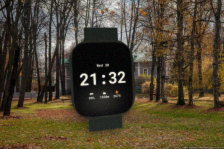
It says 21:32
